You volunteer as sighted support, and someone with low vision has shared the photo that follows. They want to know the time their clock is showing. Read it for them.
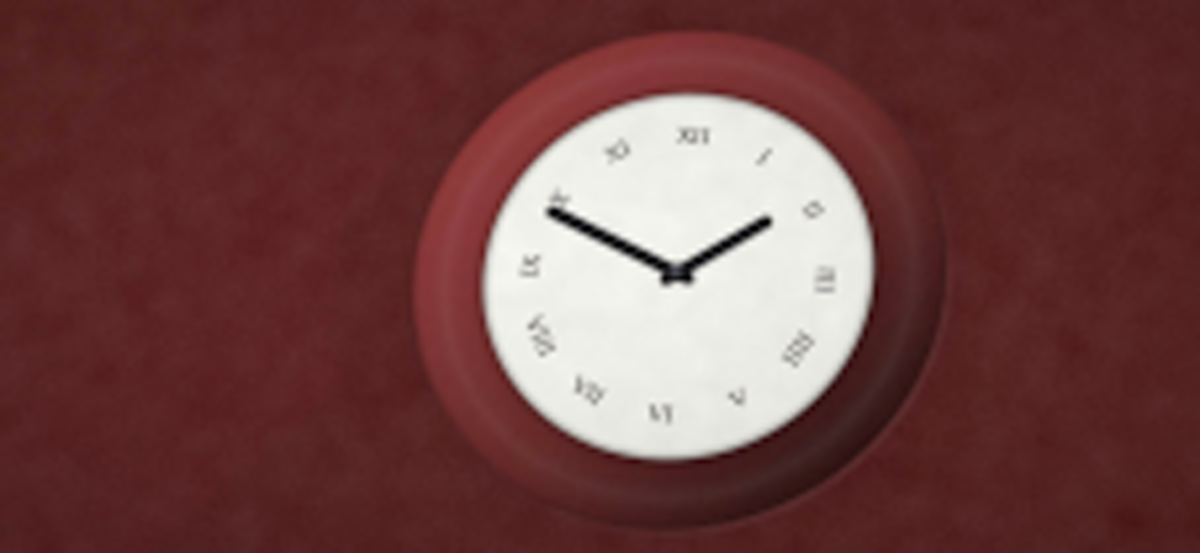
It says 1:49
